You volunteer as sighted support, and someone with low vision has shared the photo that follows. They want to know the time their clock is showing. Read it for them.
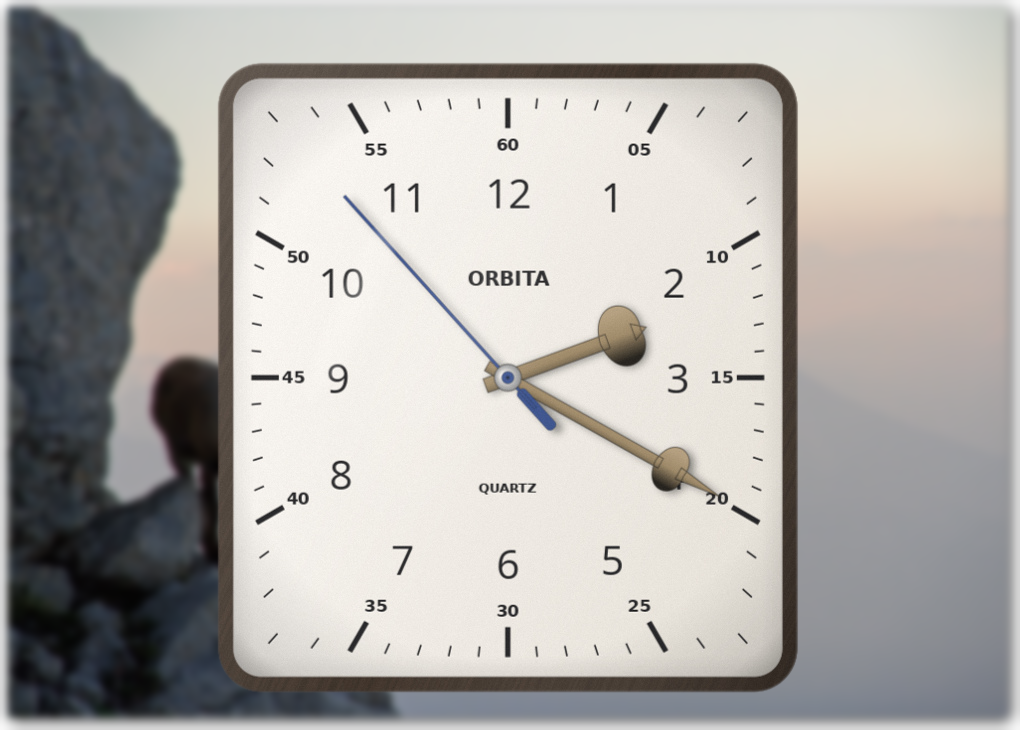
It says 2:19:53
